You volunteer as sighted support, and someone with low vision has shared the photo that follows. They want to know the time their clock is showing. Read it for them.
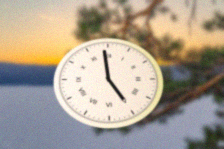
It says 4:59
